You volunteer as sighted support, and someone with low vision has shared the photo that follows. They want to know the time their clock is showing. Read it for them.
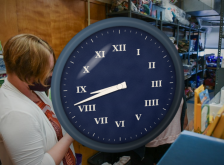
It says 8:42
